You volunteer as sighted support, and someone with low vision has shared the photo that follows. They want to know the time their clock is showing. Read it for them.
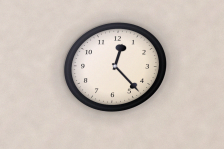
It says 12:23
